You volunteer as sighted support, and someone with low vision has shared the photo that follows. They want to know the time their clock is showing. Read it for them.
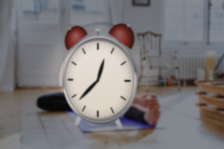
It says 12:38
